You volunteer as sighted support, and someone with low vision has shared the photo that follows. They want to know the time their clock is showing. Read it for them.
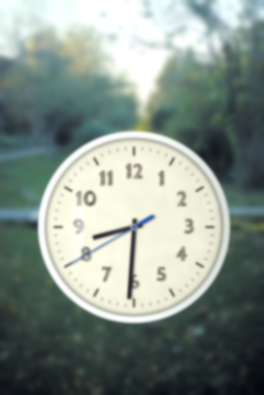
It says 8:30:40
